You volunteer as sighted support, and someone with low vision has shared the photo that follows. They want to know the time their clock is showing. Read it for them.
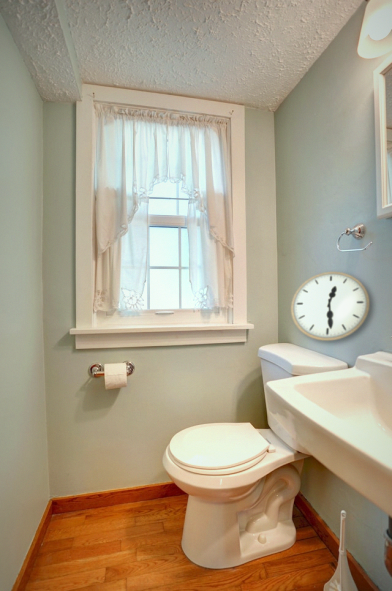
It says 12:29
